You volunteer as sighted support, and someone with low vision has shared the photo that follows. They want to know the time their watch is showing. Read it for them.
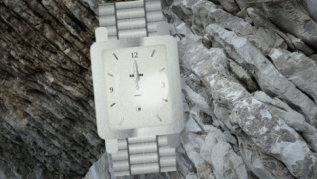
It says 12:00
